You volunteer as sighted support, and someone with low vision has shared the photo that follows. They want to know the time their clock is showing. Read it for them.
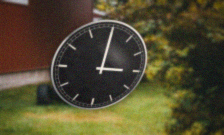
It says 3:00
